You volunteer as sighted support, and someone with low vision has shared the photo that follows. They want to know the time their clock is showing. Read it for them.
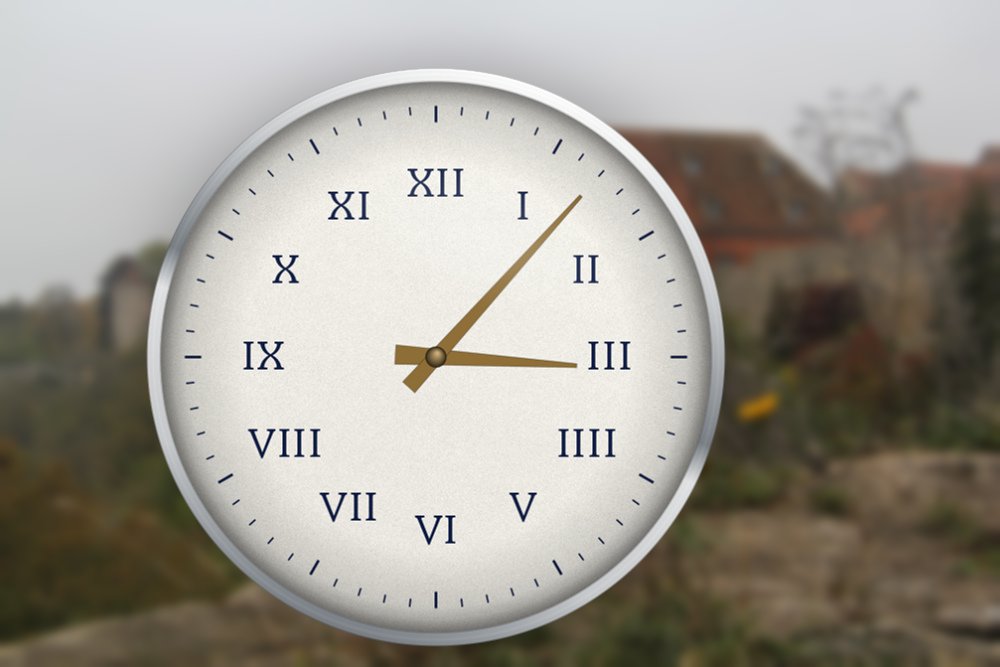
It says 3:07
